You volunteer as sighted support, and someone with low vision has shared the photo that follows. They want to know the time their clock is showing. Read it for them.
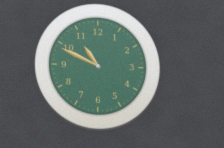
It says 10:49
